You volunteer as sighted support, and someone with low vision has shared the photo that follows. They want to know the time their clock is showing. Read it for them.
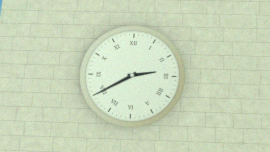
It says 2:40
